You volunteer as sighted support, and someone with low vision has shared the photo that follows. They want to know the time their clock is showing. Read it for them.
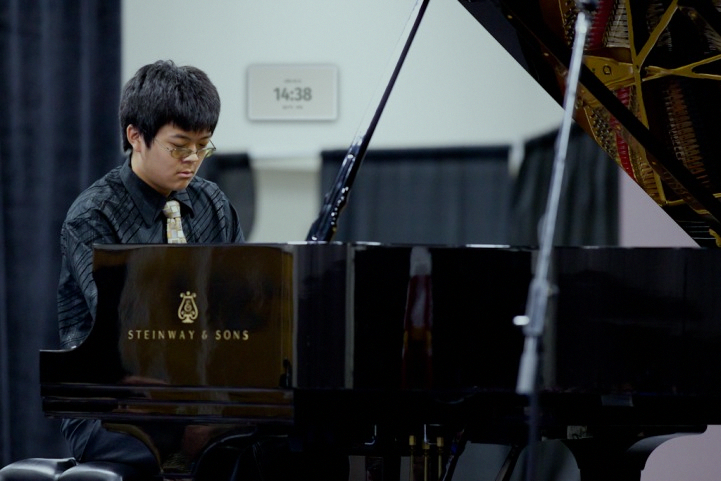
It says 14:38
